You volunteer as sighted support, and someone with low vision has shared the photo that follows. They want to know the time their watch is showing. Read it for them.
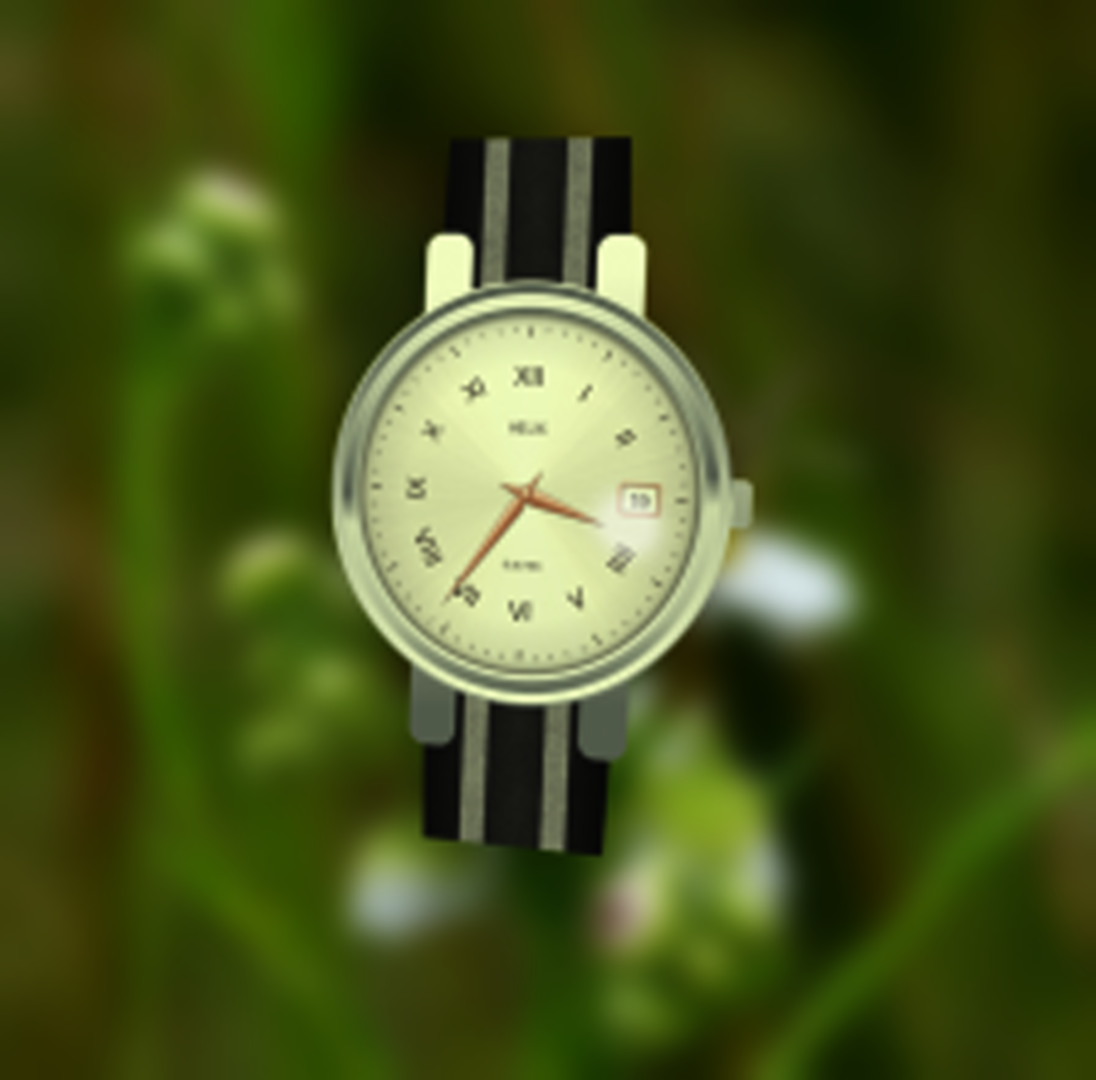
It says 3:36
